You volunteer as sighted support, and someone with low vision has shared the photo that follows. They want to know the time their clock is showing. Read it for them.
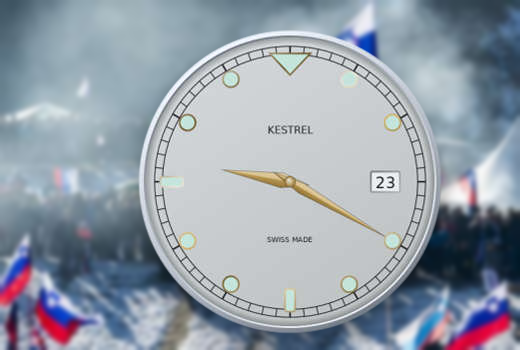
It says 9:20
